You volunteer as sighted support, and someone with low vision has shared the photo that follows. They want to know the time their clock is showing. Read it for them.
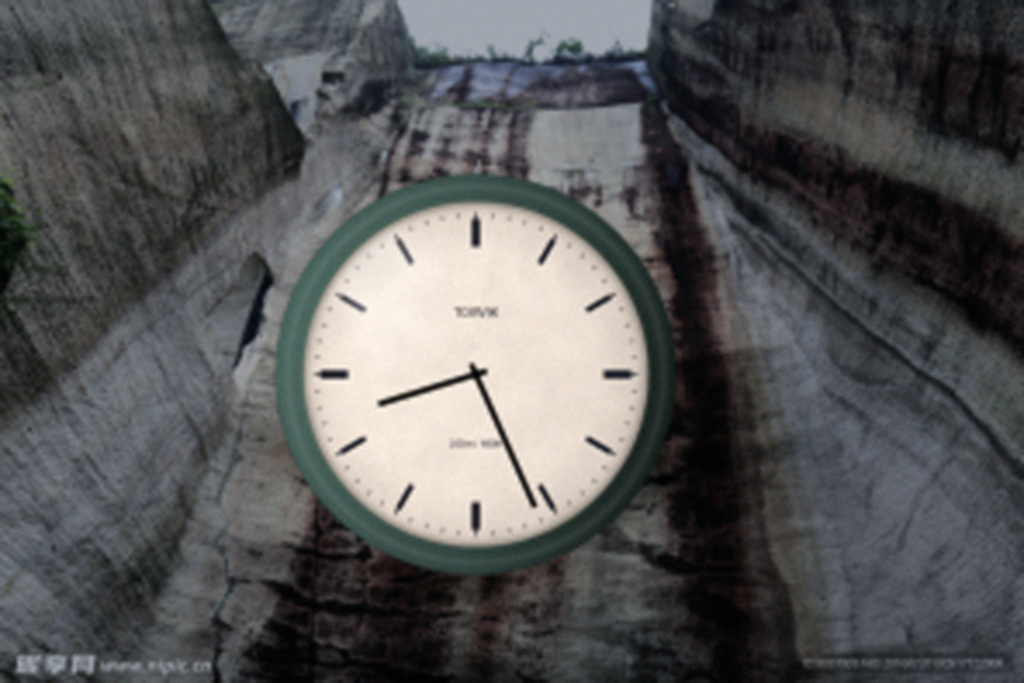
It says 8:26
